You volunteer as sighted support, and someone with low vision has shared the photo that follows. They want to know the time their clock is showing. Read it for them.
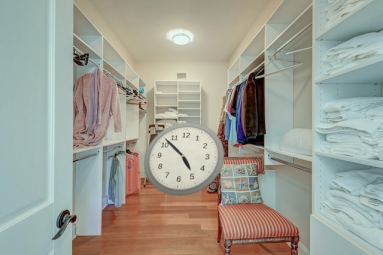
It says 4:52
